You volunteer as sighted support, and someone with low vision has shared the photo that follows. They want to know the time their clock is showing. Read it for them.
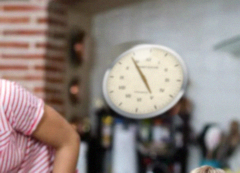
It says 4:54
